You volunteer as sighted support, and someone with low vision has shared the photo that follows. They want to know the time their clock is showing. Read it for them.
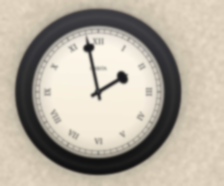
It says 1:58
